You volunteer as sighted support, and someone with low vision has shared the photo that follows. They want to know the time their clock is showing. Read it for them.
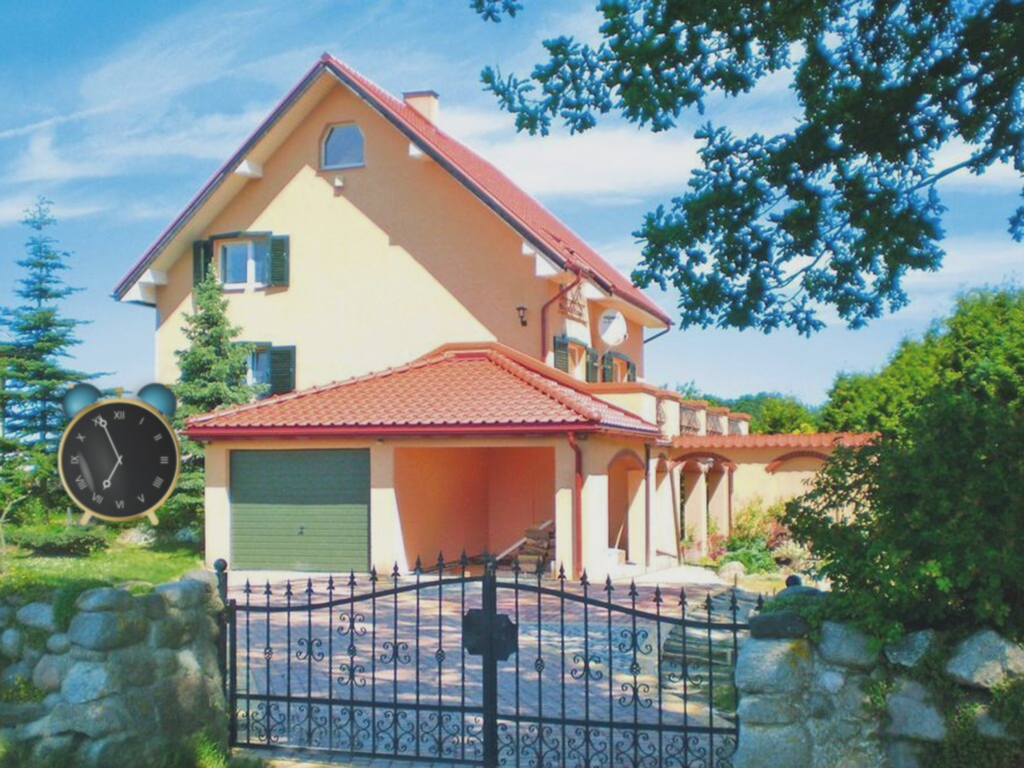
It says 6:56
